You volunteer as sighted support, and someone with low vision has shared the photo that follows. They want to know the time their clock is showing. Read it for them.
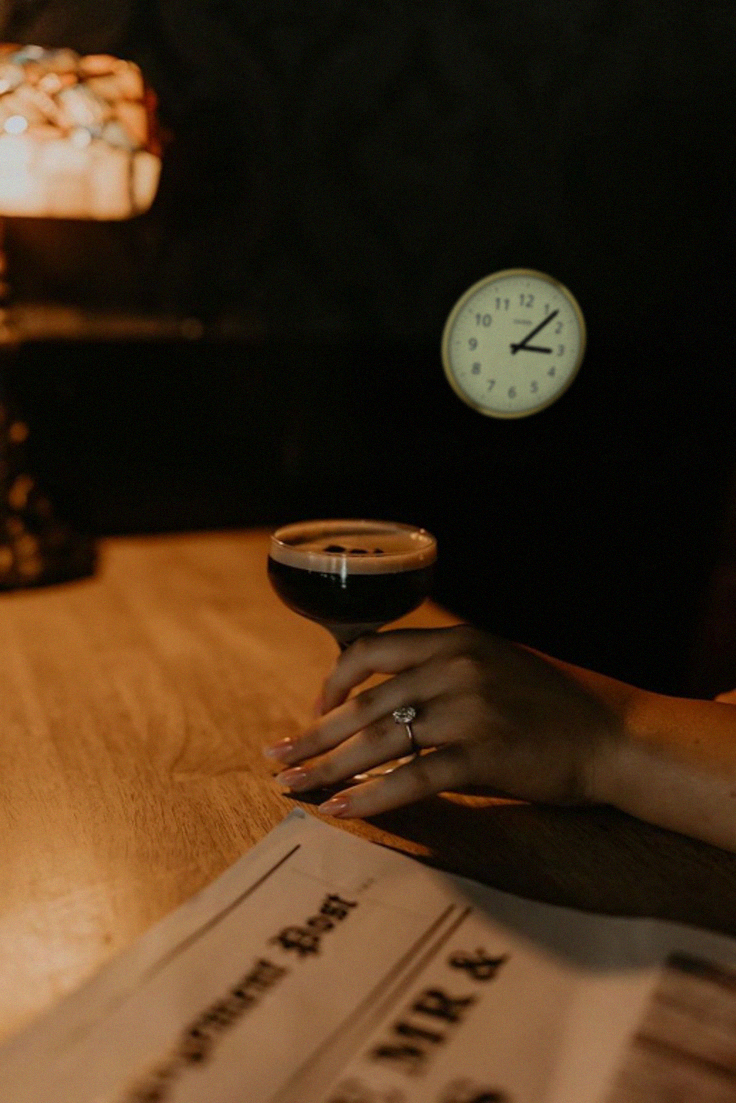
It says 3:07
